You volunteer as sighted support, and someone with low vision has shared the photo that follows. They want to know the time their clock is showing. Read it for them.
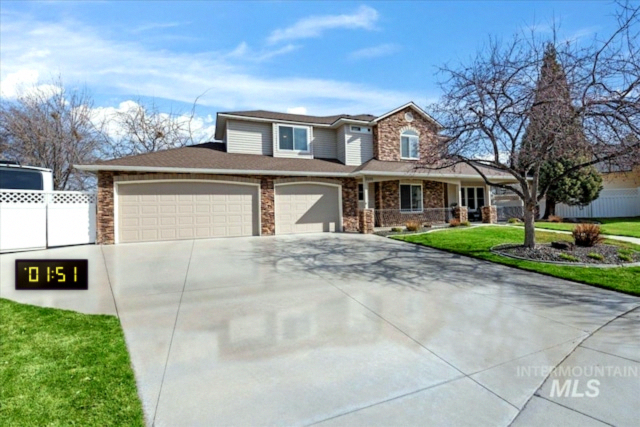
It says 1:51
